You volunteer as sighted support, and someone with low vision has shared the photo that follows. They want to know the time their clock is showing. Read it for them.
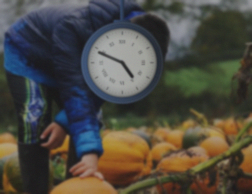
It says 4:49
